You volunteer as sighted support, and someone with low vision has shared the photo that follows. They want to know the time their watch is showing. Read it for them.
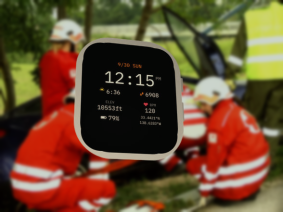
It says 12:15
